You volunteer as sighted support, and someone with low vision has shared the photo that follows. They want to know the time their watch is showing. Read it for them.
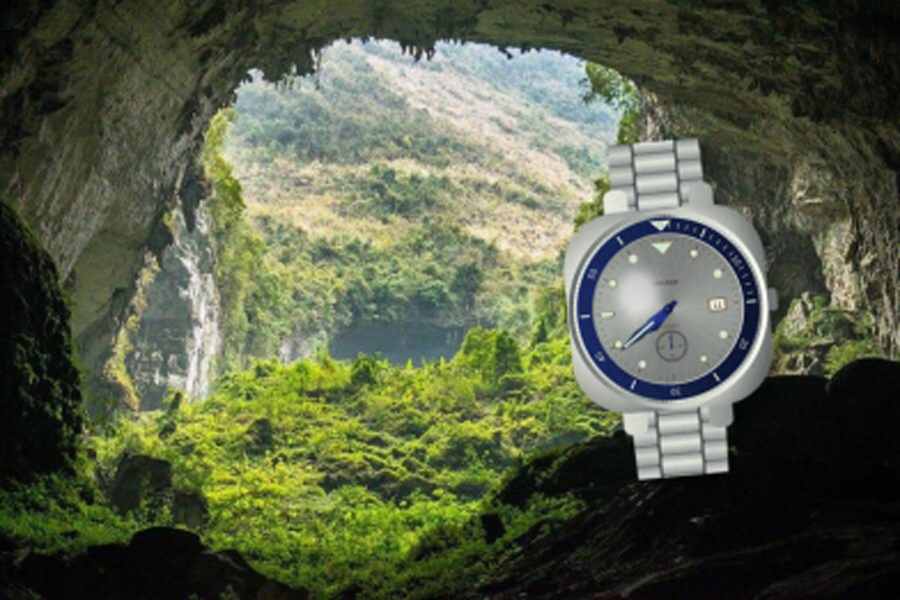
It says 7:39
